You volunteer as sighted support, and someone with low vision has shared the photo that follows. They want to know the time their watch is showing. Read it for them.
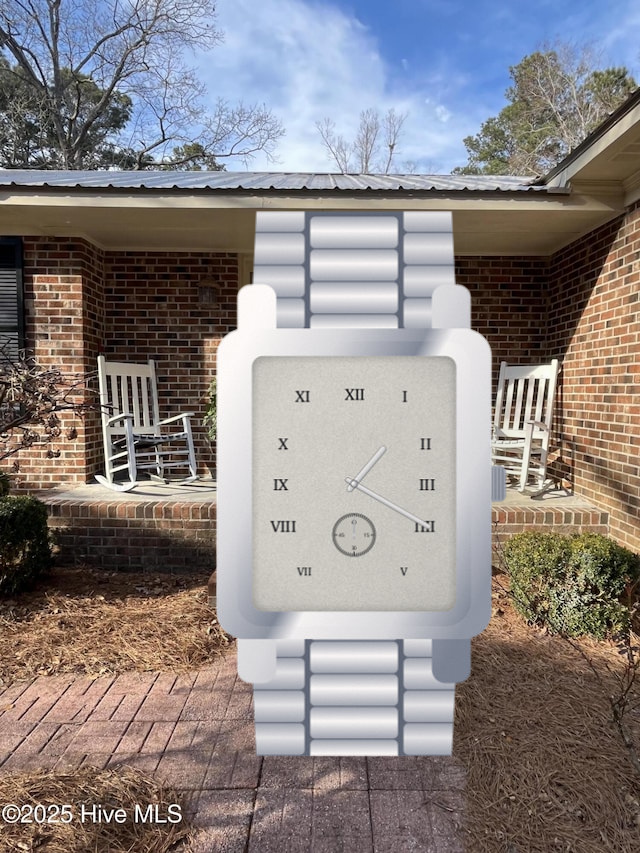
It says 1:20
